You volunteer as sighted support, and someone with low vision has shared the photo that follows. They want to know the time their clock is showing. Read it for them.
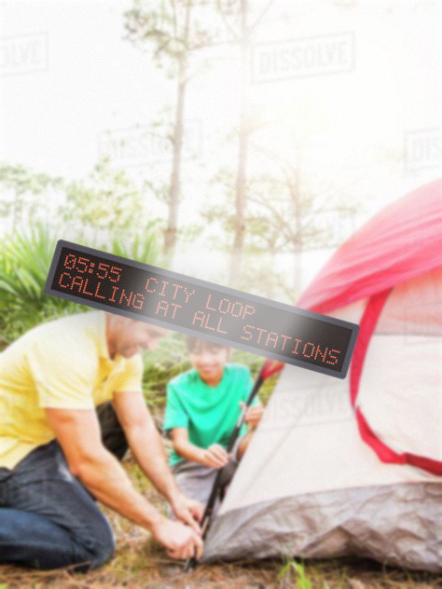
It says 5:55
